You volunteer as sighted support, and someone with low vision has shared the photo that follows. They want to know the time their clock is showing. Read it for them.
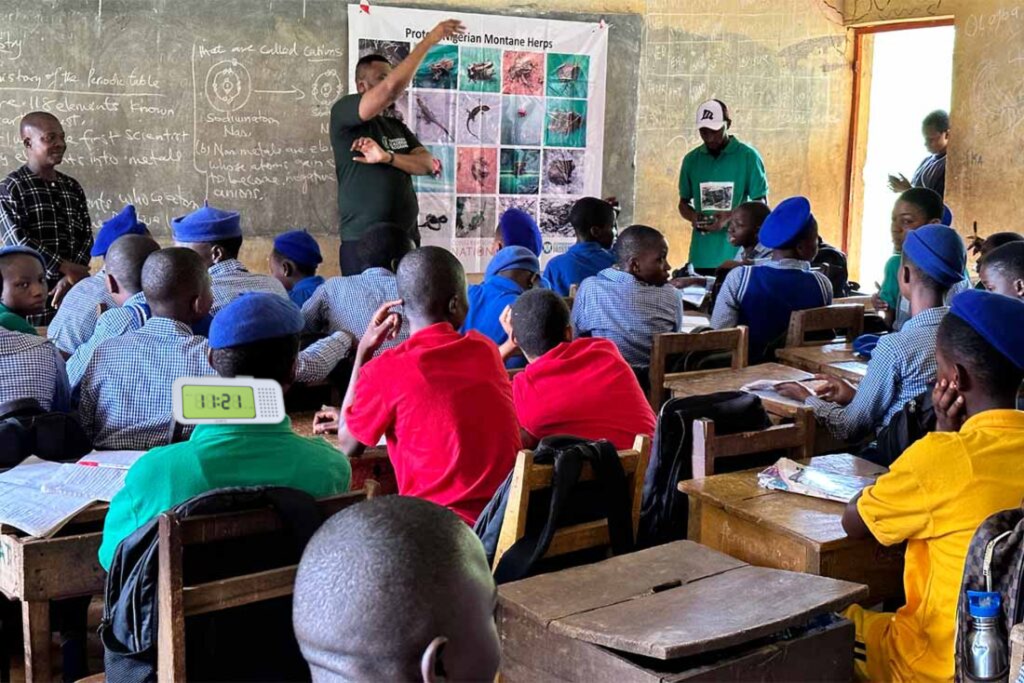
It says 11:21
